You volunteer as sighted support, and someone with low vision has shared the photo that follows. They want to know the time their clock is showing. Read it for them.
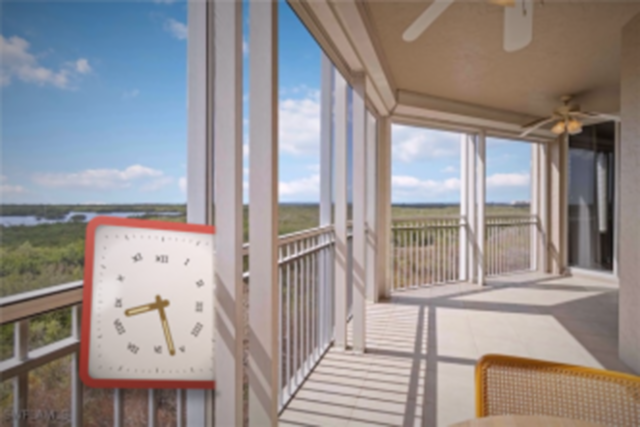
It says 8:27
